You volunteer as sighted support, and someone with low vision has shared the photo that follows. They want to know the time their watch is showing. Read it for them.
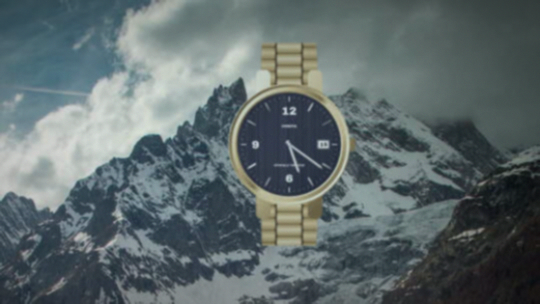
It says 5:21
